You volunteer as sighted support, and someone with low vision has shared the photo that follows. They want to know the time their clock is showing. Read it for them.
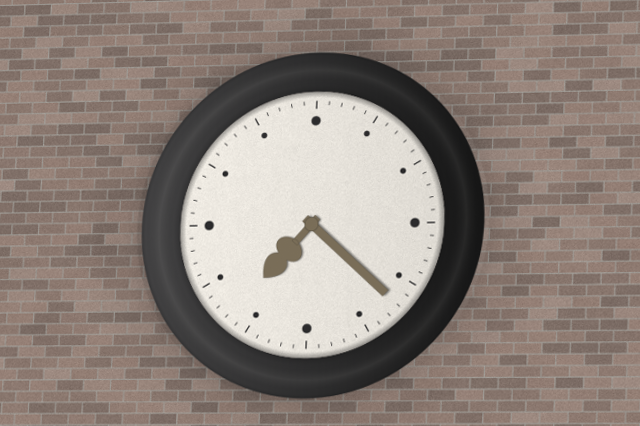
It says 7:22
